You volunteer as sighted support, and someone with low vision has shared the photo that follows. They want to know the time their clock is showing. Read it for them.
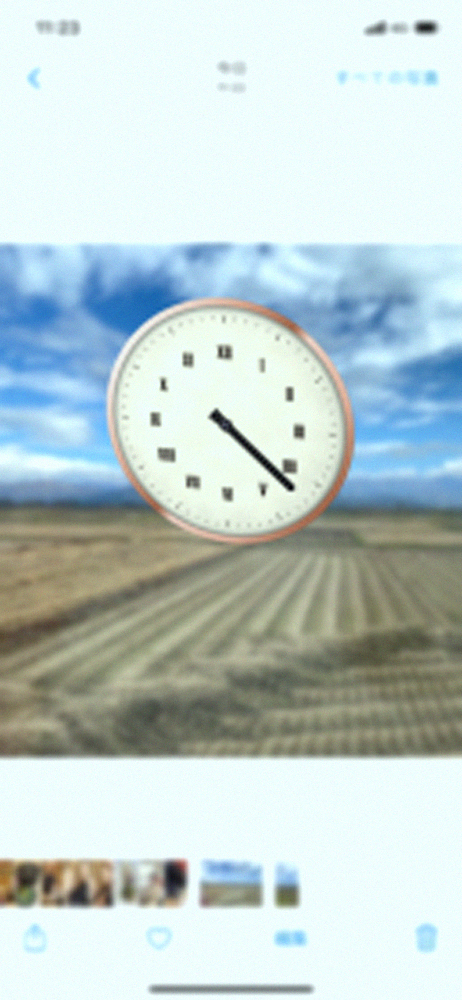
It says 4:22
